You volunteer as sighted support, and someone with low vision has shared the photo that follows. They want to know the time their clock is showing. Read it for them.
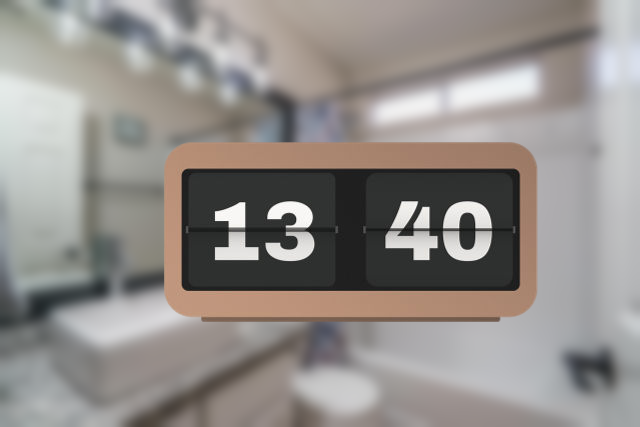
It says 13:40
